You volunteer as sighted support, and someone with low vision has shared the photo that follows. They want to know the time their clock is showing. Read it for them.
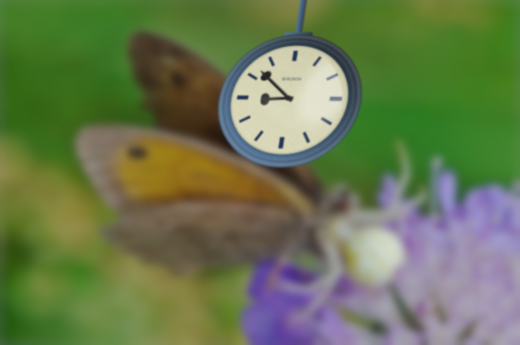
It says 8:52
